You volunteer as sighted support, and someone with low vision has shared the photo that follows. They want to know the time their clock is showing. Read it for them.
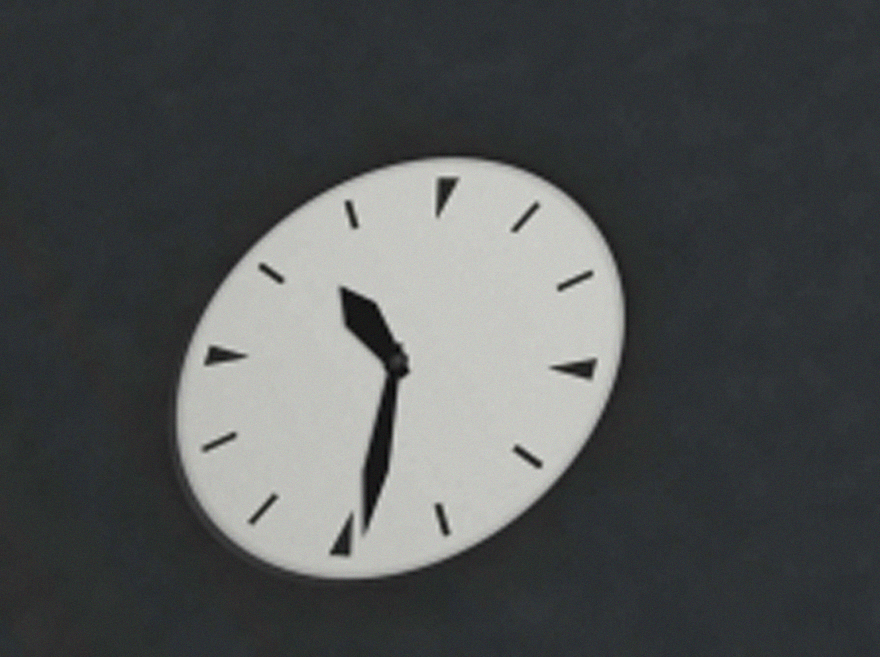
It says 10:29
